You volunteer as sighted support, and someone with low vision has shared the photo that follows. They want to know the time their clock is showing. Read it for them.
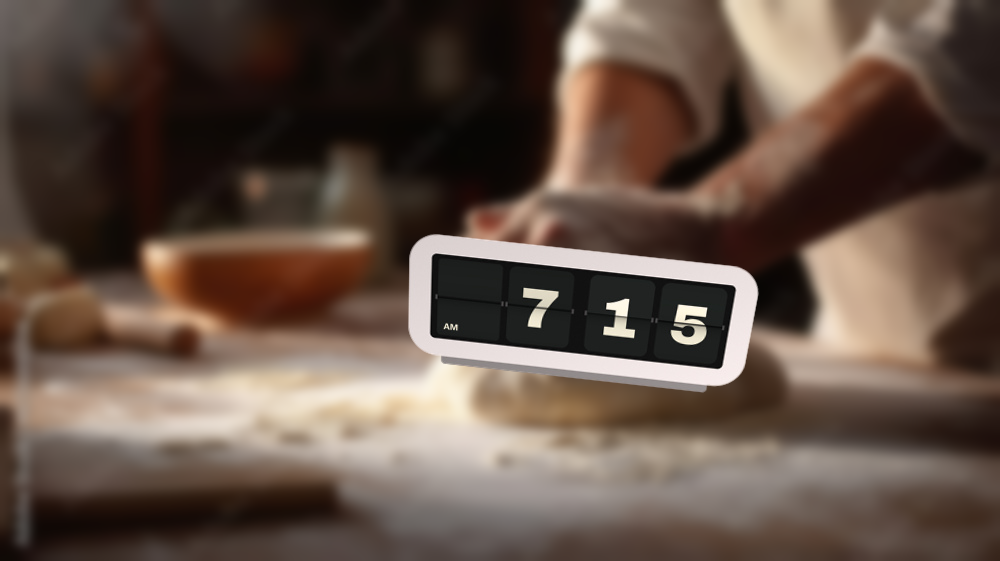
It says 7:15
